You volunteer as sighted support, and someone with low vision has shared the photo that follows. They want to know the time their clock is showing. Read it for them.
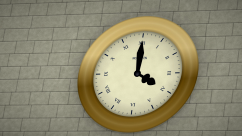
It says 4:00
